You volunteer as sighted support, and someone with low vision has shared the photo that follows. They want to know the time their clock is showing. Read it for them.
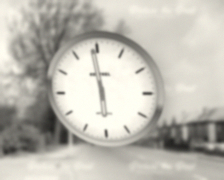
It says 5:59
